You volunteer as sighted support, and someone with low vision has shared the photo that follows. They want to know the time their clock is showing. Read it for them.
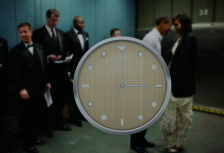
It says 3:00
